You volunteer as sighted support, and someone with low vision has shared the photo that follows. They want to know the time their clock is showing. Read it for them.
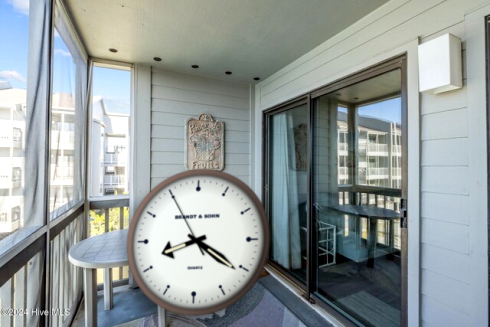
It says 8:20:55
